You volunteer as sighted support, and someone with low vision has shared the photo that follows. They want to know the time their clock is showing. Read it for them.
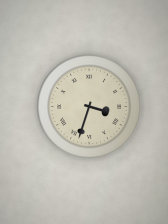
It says 3:33
